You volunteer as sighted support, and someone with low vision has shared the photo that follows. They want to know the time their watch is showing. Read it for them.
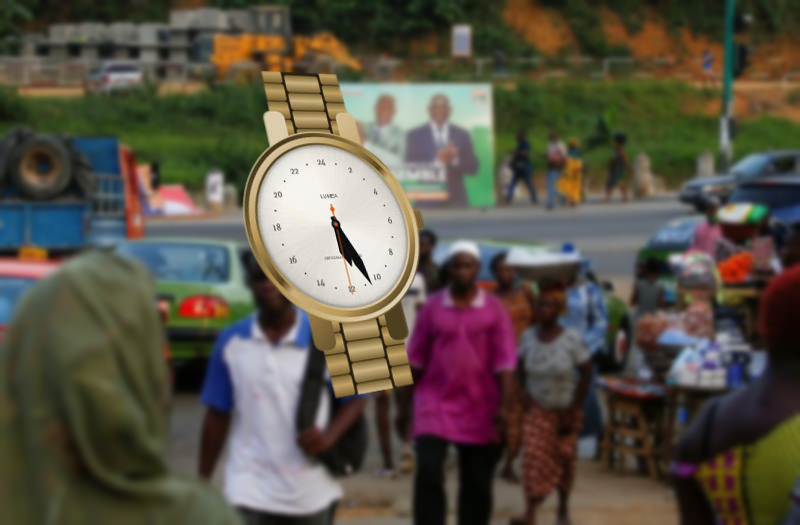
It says 11:26:30
